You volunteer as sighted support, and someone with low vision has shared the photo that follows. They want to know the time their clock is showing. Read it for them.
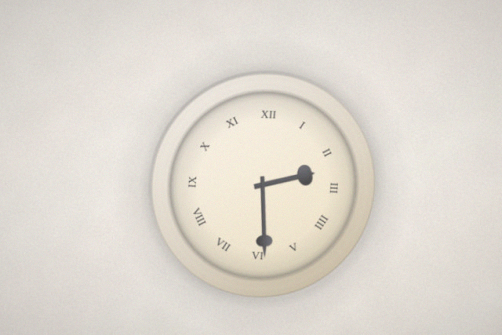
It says 2:29
